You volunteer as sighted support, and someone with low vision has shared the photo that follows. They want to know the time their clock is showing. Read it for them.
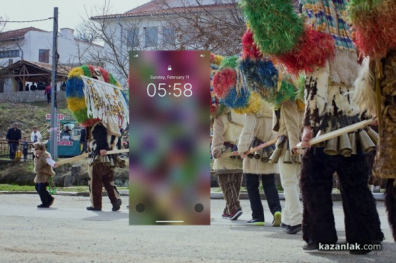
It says 5:58
